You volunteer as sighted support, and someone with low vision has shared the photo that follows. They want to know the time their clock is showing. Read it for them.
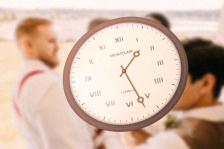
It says 1:27
